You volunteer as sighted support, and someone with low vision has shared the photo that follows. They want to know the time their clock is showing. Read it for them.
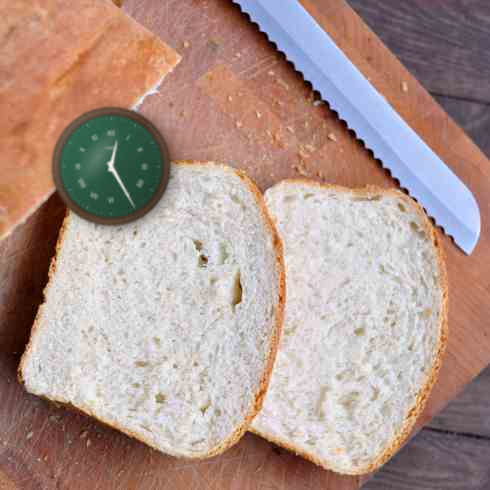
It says 12:25
